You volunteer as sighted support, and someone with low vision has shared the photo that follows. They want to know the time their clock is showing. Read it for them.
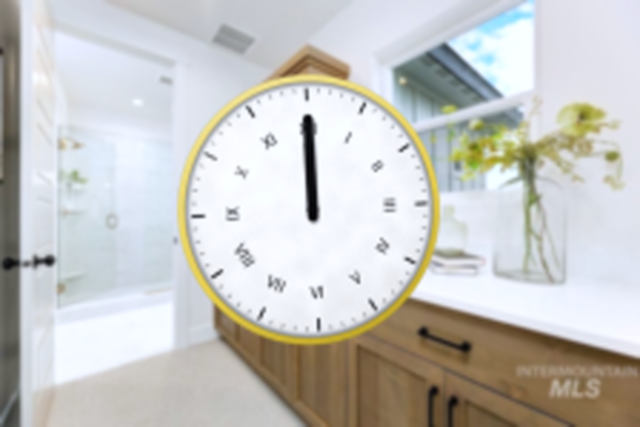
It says 12:00
